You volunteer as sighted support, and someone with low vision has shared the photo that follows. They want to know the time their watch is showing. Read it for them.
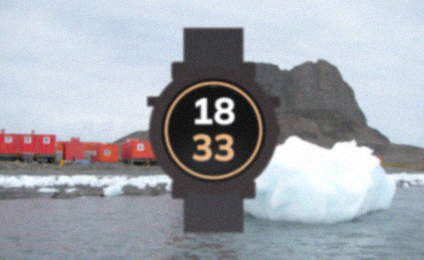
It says 18:33
